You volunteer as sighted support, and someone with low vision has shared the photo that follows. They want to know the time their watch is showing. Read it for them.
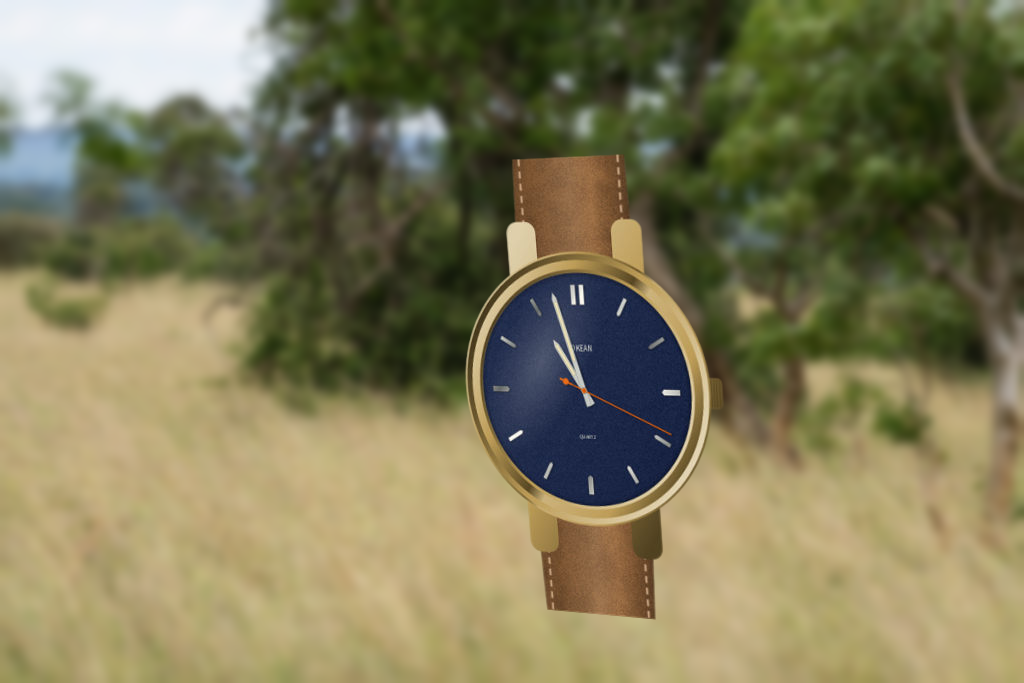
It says 10:57:19
